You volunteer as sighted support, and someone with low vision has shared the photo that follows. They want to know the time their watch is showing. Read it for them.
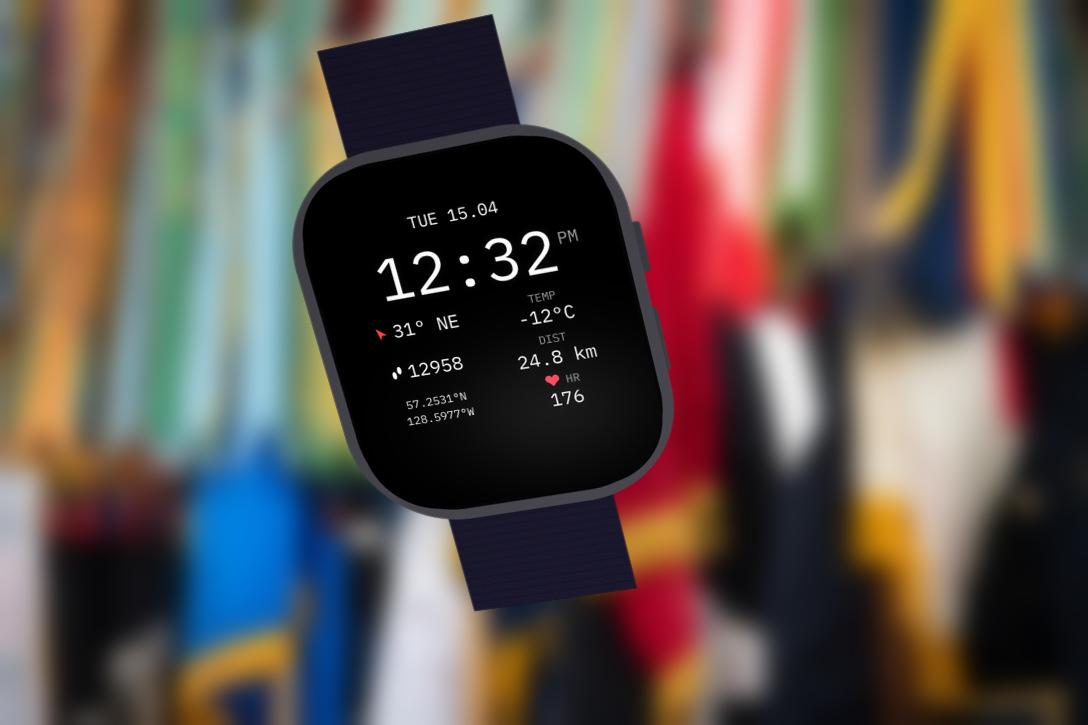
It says 12:32
